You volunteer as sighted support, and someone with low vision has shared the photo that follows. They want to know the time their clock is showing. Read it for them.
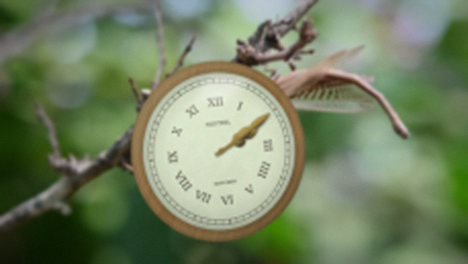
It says 2:10
